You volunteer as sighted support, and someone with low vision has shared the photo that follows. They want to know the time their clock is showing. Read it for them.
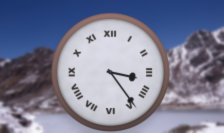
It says 3:24
